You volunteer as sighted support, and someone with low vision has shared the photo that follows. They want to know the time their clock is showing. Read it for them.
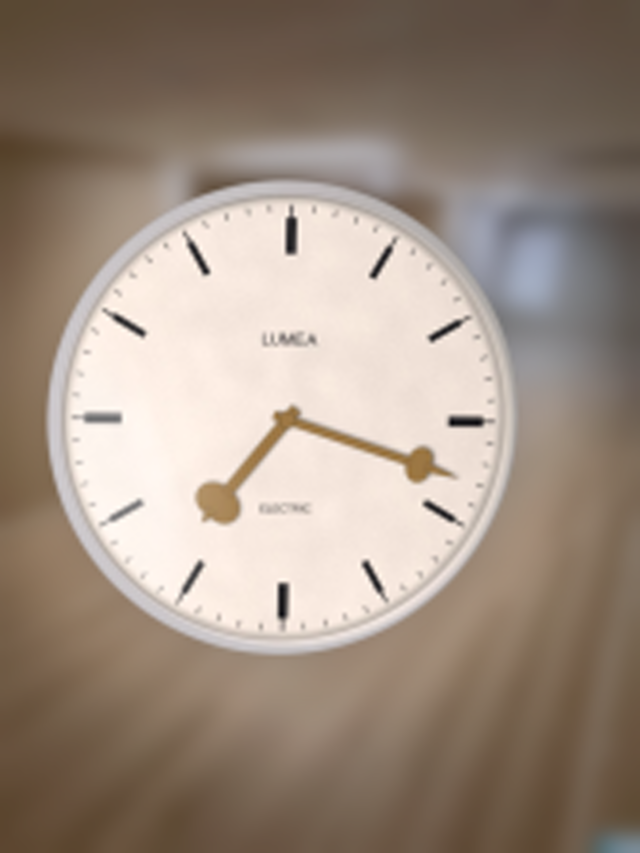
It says 7:18
